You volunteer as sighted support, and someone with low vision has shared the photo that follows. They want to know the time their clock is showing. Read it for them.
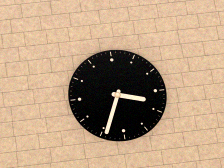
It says 3:34
